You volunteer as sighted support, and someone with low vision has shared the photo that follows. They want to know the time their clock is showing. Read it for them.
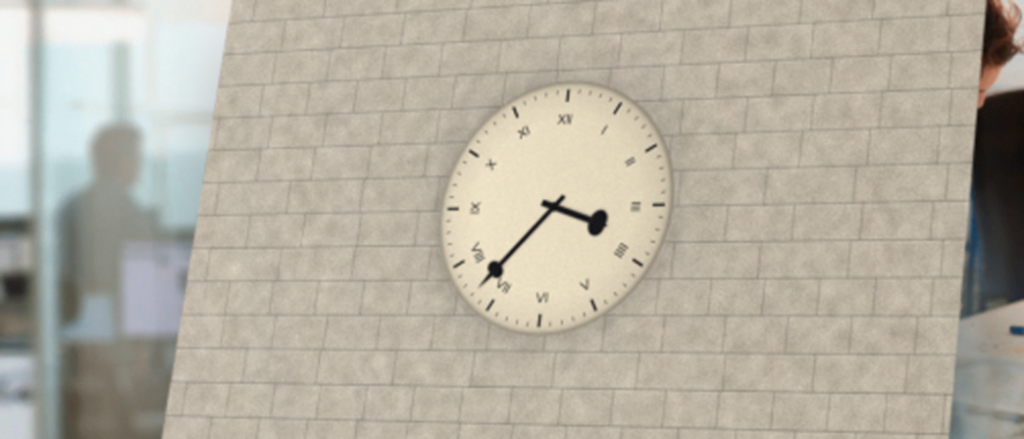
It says 3:37
